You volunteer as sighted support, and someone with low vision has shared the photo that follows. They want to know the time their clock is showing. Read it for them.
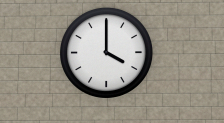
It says 4:00
